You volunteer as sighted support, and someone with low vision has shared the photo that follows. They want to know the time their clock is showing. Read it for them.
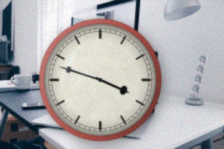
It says 3:48
